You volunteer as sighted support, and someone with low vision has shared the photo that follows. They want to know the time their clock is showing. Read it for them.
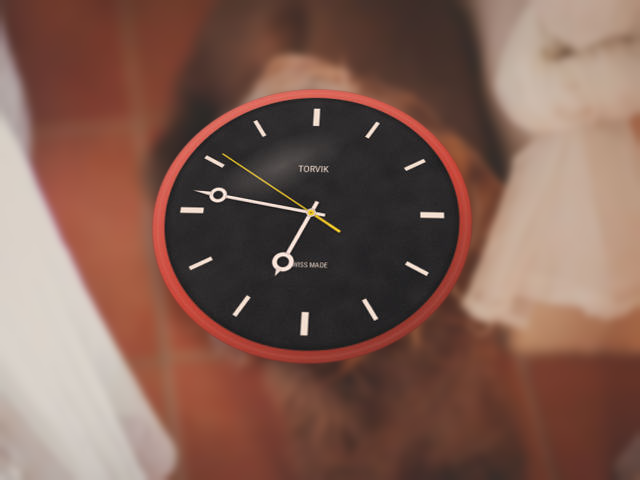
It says 6:46:51
